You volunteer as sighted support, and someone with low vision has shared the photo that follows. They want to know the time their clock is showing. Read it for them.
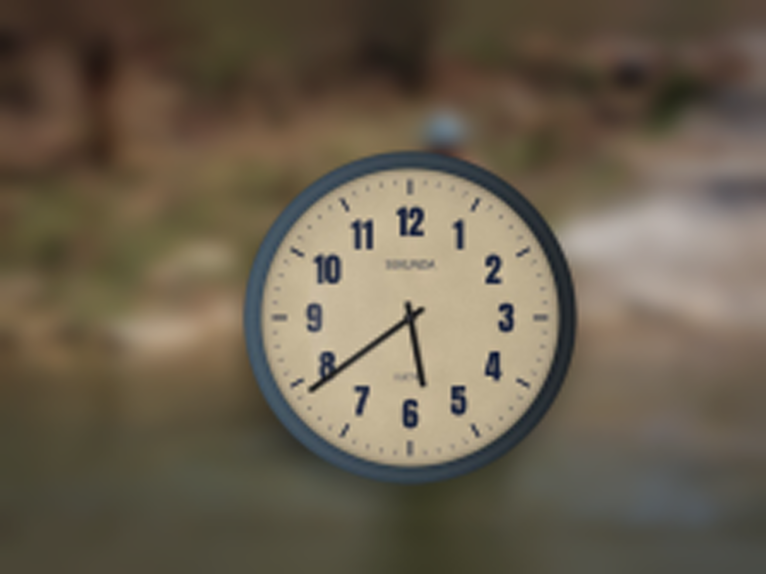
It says 5:39
